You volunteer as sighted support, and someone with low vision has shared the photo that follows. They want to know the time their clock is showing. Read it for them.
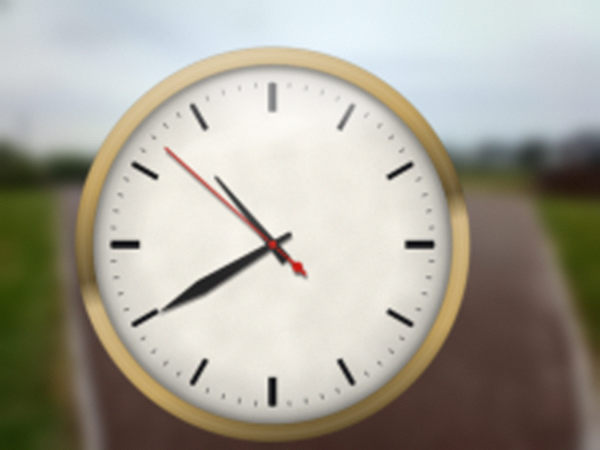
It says 10:39:52
